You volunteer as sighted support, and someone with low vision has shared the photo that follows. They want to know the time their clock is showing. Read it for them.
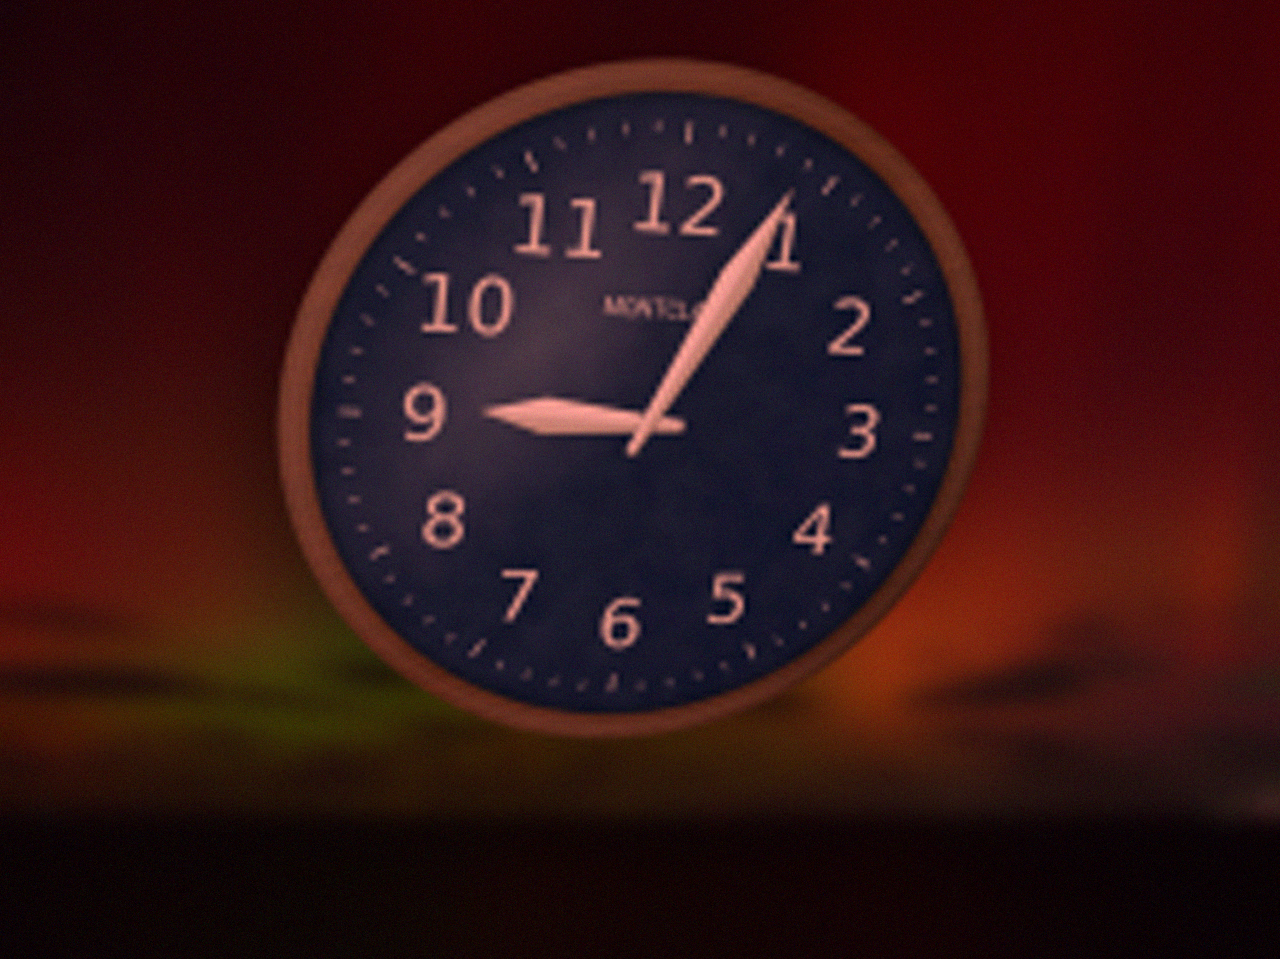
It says 9:04
